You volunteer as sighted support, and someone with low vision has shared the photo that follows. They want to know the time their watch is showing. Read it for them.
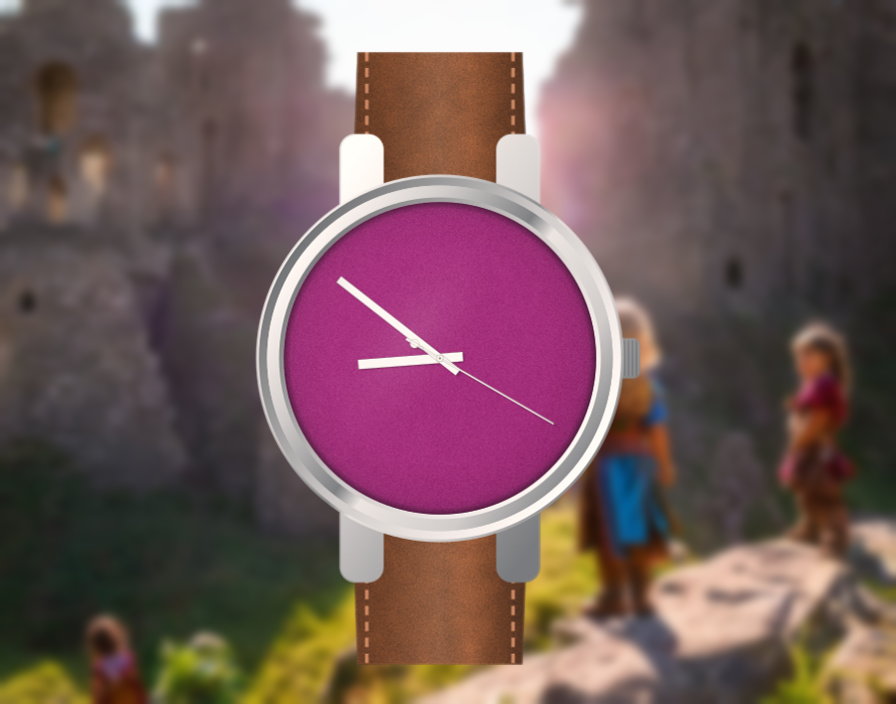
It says 8:51:20
